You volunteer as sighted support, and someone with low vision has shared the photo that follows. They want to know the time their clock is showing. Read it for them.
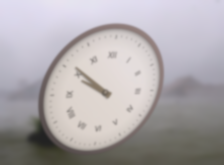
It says 9:51
